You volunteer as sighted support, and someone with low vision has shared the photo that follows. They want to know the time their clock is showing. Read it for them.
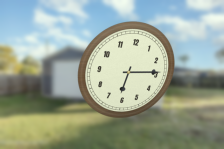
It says 6:14
